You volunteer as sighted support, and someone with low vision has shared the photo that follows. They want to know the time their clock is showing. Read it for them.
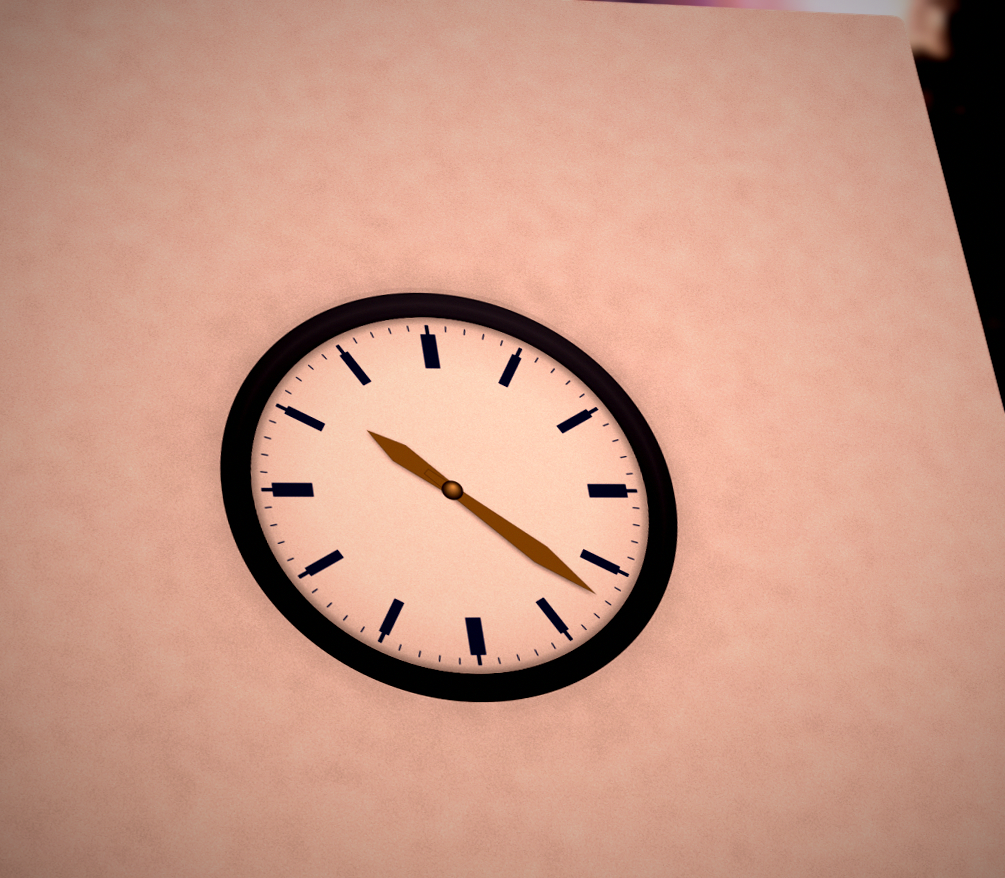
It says 10:22
